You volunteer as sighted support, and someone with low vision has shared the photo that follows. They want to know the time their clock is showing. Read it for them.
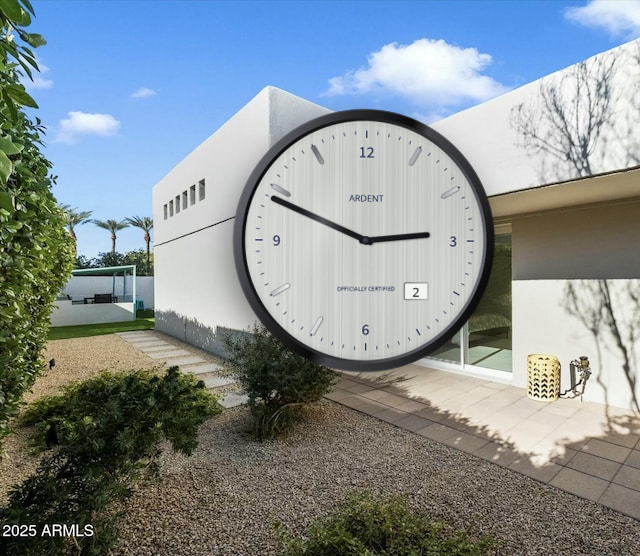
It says 2:49
